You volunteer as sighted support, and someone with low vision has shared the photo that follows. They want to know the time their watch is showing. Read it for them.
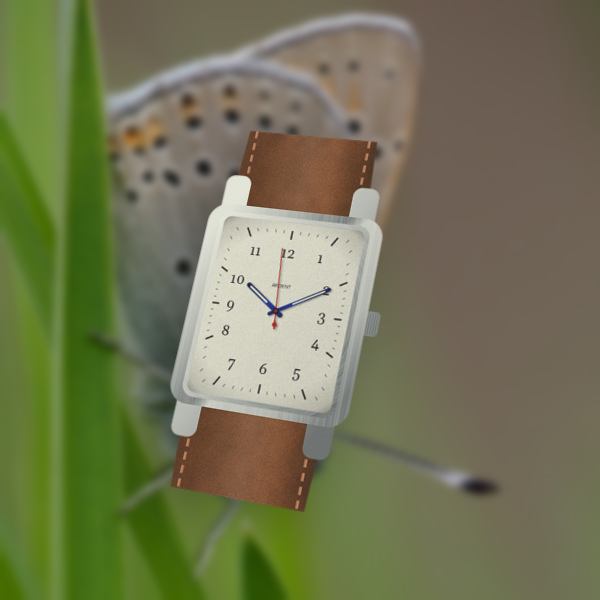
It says 10:09:59
